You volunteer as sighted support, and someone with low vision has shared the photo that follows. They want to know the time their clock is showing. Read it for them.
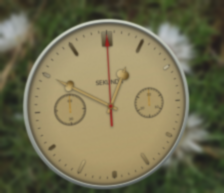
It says 12:50
